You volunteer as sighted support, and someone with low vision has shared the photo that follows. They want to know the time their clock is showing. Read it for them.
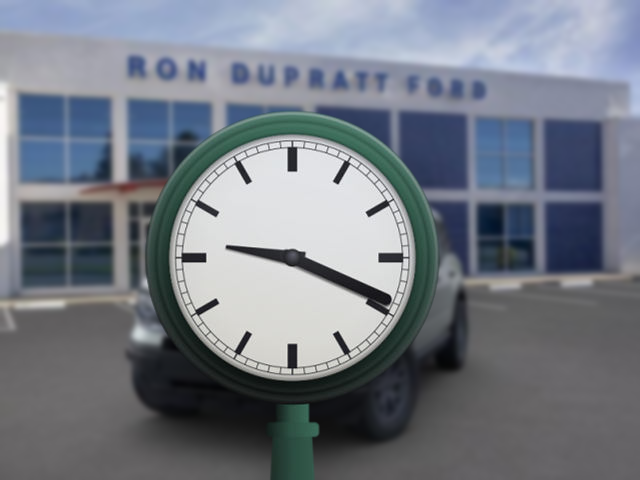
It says 9:19
